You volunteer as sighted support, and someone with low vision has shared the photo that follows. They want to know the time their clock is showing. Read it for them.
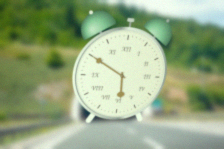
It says 5:50
